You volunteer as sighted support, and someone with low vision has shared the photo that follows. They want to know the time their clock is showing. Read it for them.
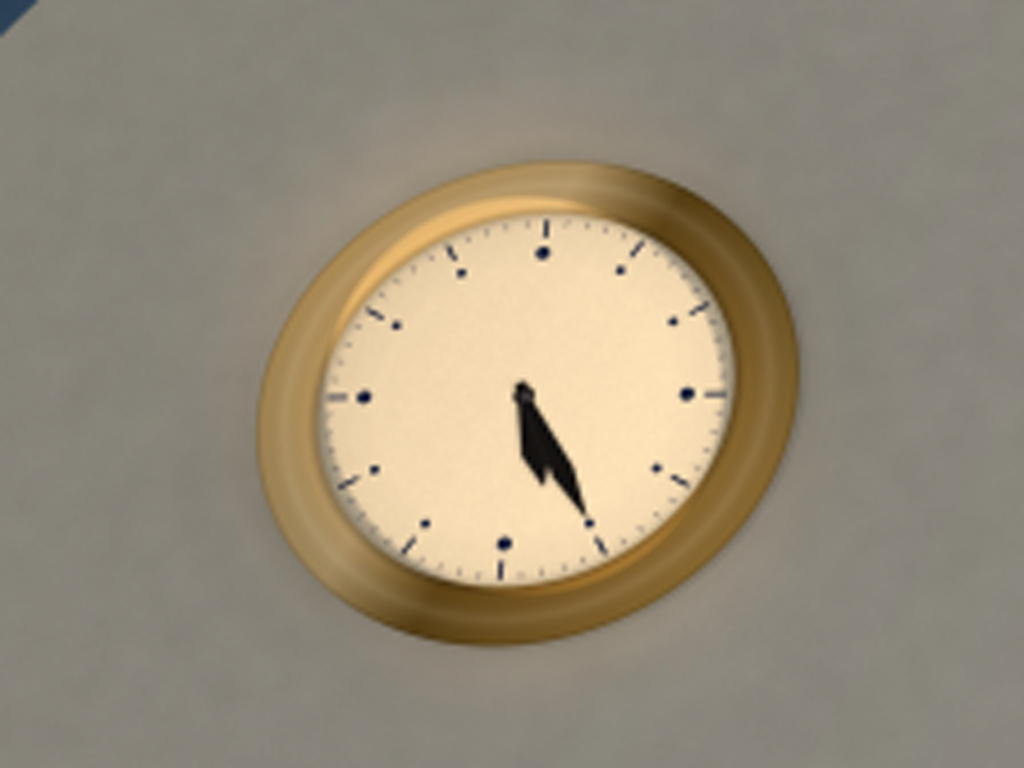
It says 5:25
